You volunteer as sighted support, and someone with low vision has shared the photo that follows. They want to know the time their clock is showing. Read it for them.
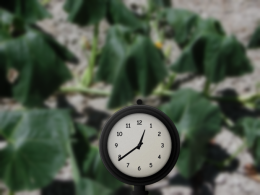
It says 12:39
